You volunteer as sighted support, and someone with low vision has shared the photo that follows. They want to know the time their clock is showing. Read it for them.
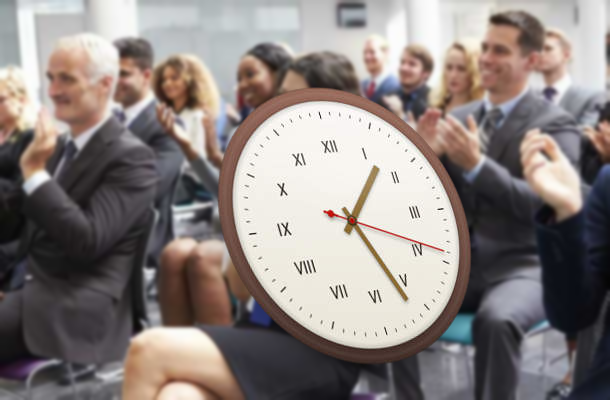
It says 1:26:19
